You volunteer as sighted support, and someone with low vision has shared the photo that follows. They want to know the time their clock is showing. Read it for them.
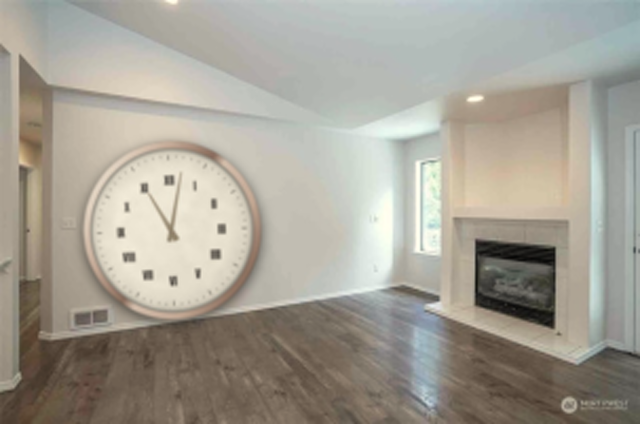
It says 11:02
